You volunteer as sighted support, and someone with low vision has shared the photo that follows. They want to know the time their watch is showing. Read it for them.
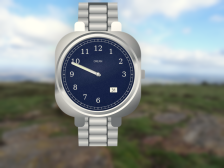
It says 9:49
